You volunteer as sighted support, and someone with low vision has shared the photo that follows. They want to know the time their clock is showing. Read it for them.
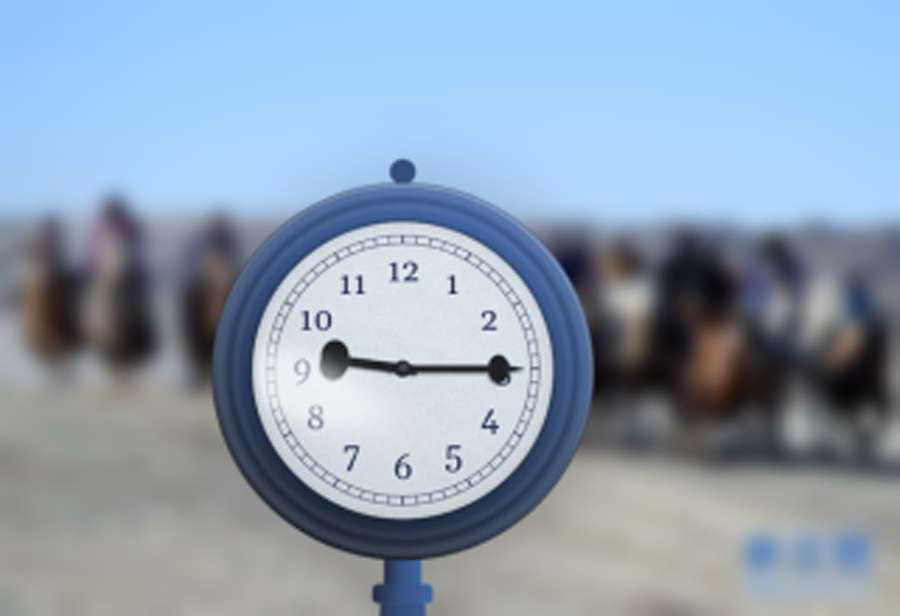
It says 9:15
